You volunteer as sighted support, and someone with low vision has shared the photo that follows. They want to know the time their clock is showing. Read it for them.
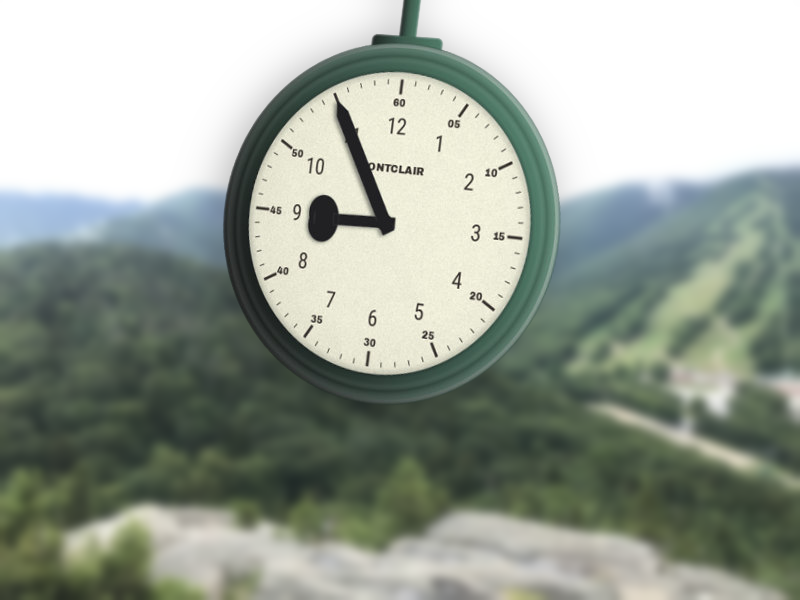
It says 8:55
